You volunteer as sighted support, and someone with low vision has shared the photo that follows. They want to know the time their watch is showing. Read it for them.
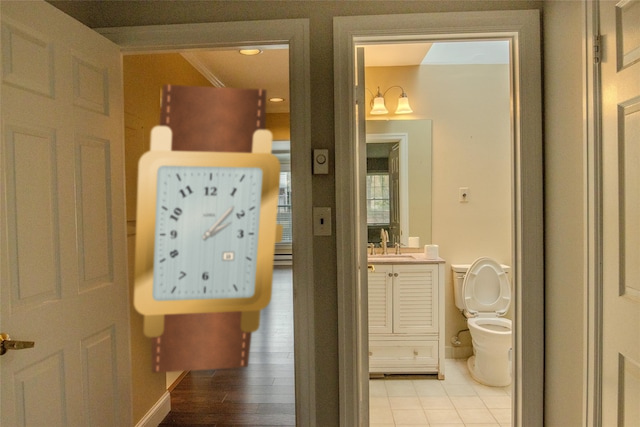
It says 2:07
